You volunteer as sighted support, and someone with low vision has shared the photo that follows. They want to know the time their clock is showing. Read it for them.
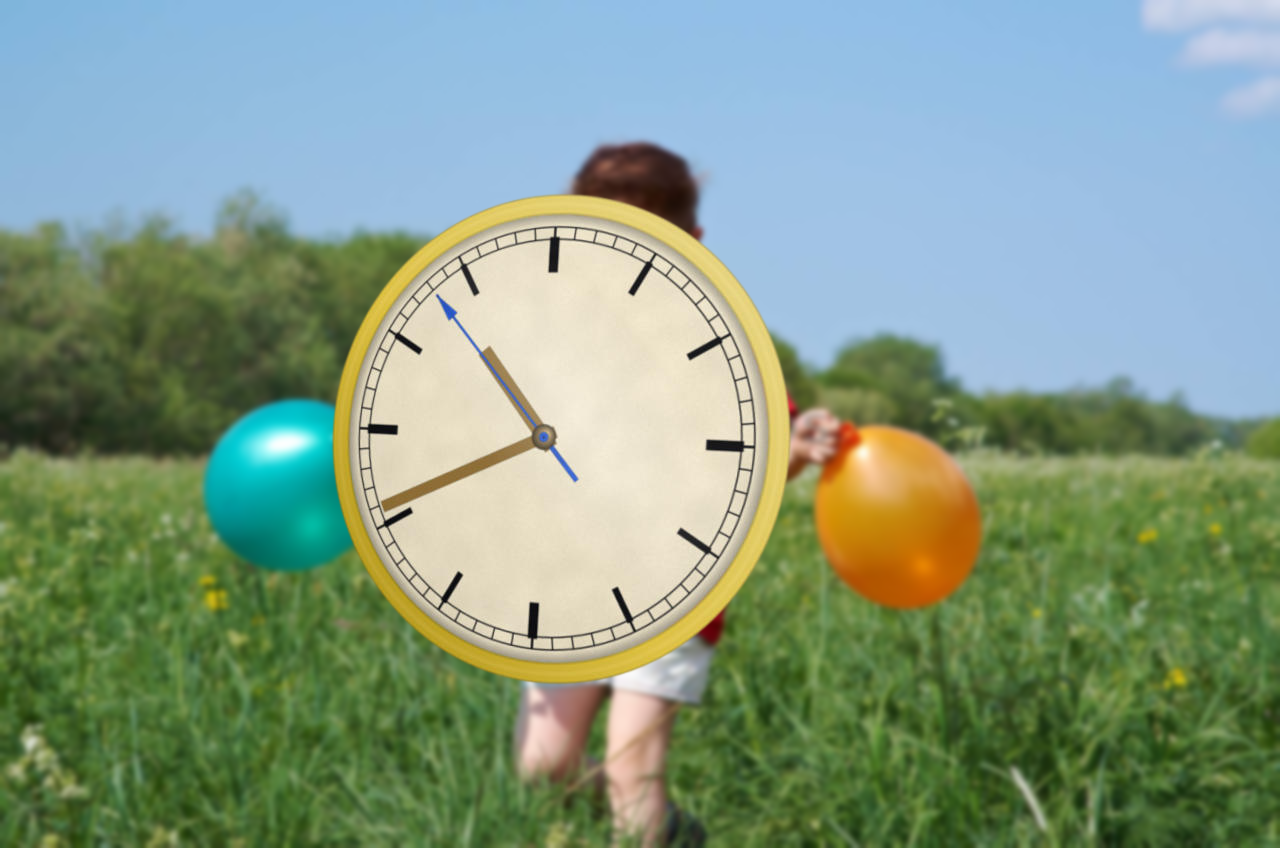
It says 10:40:53
